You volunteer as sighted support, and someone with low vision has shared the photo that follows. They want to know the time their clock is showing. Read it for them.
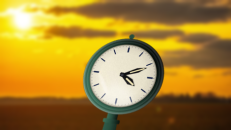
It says 4:11
